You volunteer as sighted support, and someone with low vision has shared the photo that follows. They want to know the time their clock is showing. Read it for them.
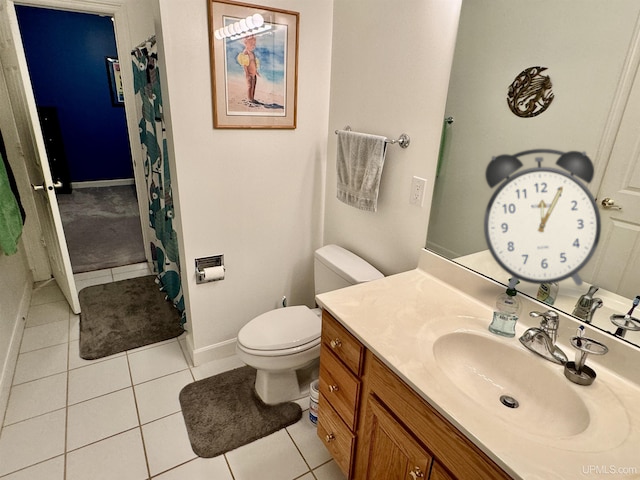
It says 12:05
